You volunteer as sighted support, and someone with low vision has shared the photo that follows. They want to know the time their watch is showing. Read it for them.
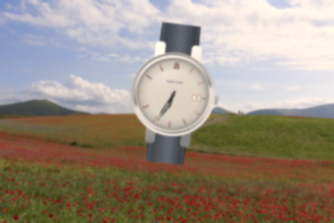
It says 6:34
